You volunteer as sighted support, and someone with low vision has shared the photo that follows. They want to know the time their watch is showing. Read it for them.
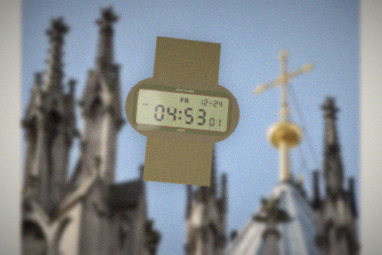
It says 4:53
